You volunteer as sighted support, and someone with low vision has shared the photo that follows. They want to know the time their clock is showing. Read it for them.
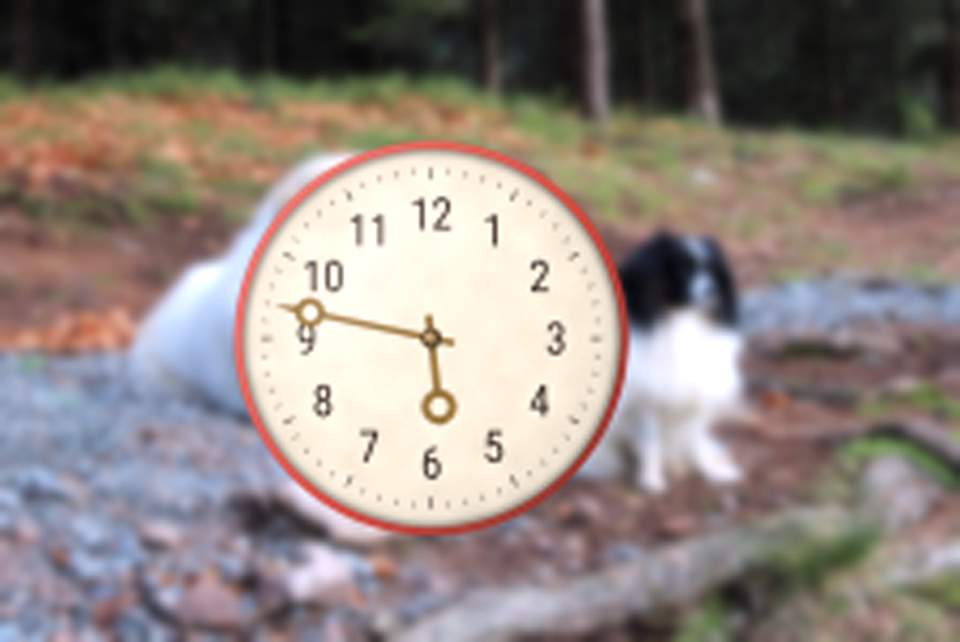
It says 5:47
